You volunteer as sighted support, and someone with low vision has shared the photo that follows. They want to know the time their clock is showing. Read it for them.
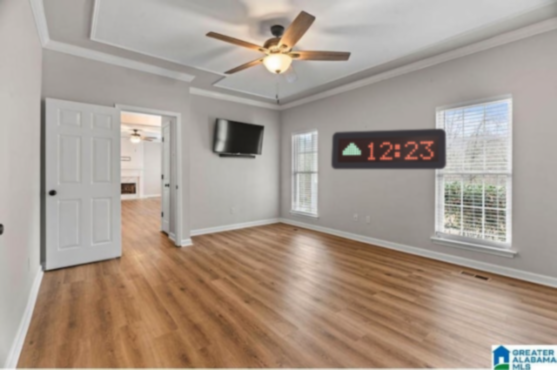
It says 12:23
